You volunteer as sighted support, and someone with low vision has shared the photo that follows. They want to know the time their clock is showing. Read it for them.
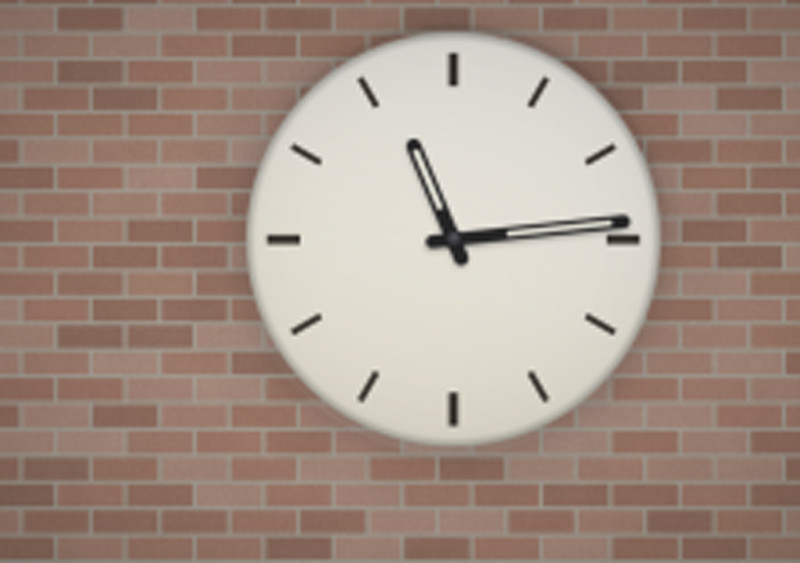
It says 11:14
